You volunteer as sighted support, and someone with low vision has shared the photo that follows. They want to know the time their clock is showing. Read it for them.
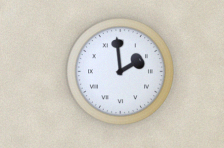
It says 1:59
